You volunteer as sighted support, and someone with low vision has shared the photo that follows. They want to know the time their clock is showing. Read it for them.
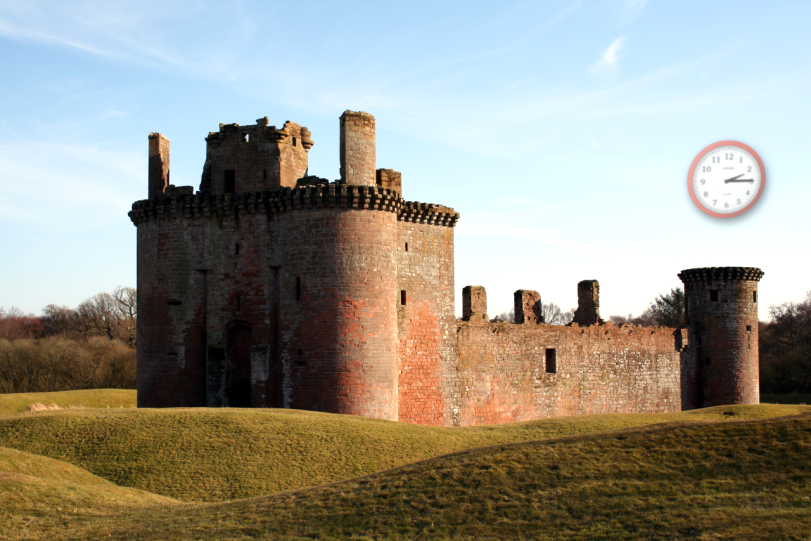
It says 2:15
